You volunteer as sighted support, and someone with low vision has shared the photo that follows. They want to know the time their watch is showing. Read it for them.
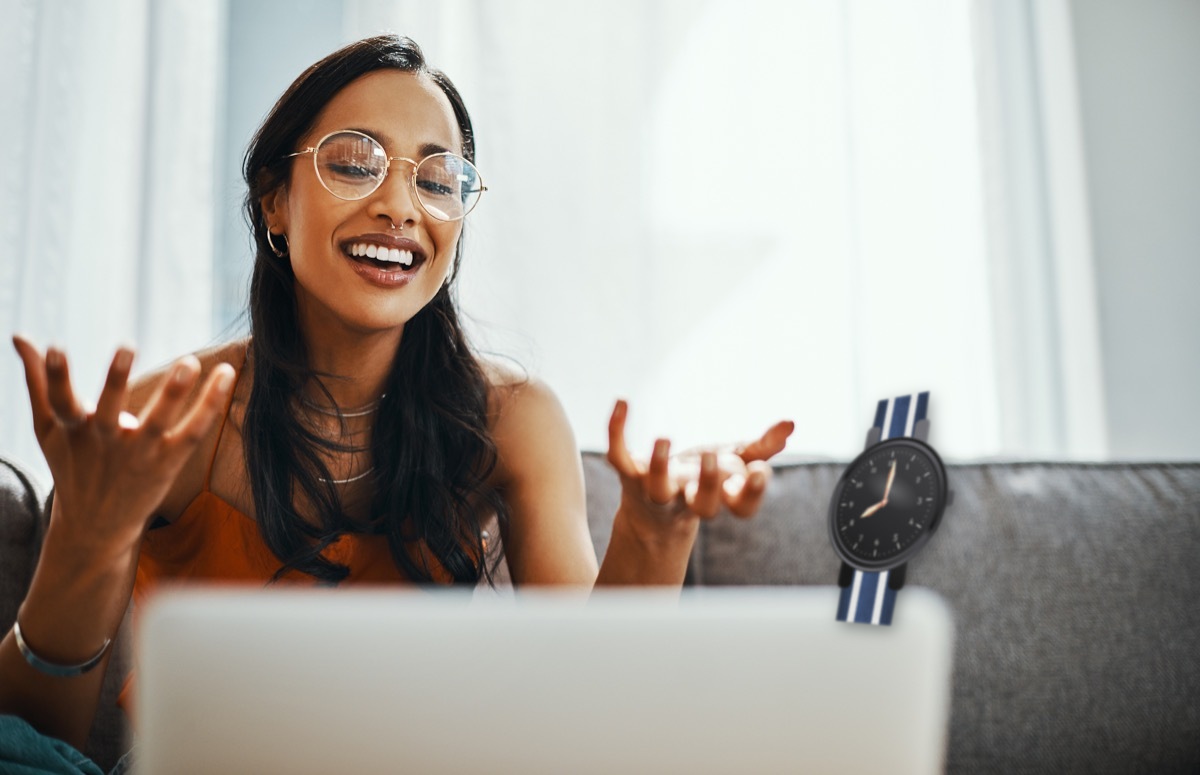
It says 8:01
